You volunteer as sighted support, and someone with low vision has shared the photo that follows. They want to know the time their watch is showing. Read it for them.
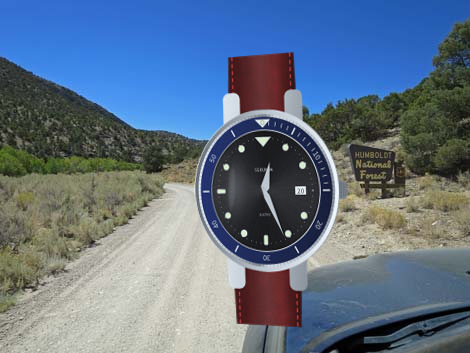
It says 12:26
